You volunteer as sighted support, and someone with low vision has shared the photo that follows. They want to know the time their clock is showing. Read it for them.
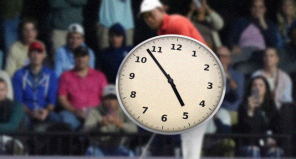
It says 4:53
